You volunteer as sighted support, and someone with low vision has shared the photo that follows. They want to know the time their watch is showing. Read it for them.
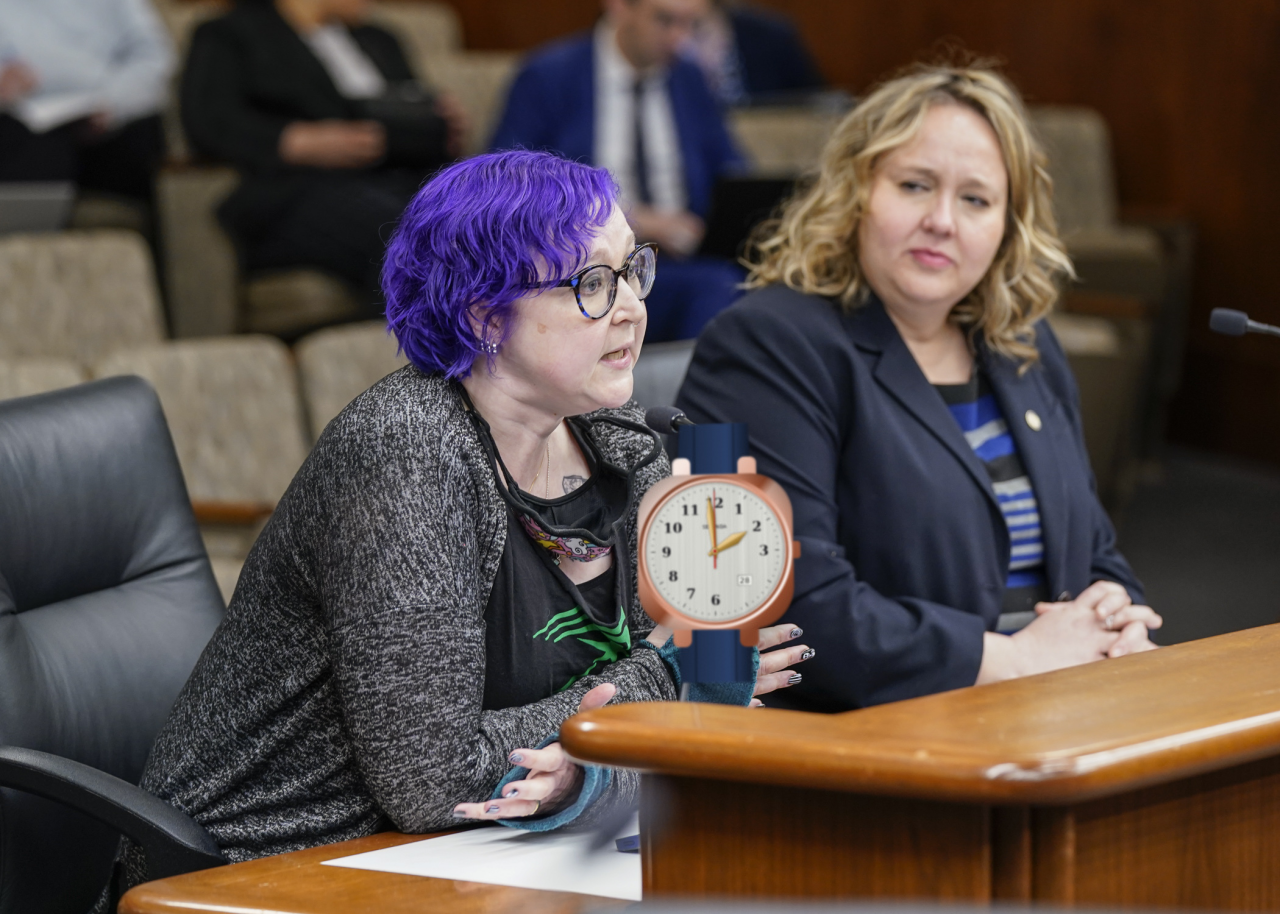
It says 1:59:00
